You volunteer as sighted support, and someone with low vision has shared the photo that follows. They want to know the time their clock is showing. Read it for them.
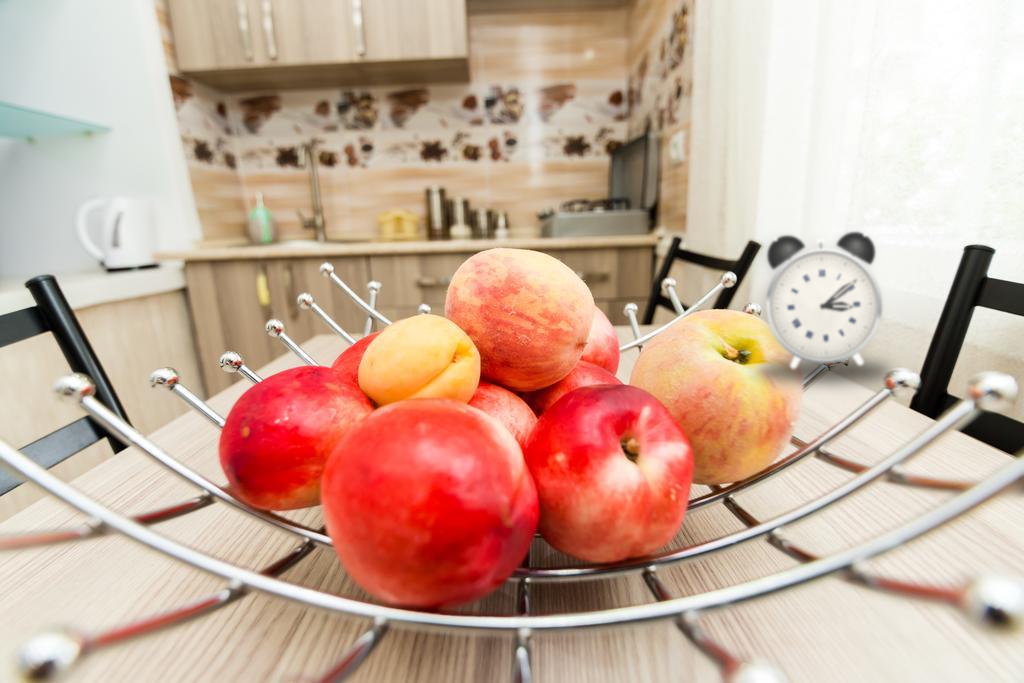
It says 3:09
